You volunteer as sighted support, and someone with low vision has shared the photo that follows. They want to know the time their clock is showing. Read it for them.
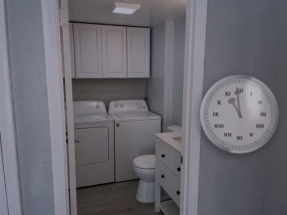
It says 10:59
